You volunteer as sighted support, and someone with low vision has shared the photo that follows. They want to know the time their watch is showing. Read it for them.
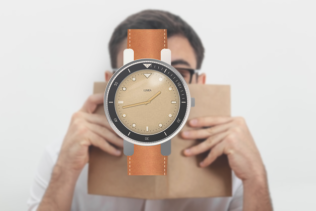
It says 1:43
